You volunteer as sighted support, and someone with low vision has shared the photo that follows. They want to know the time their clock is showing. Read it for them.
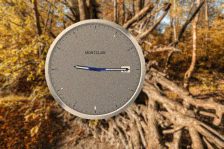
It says 9:15
